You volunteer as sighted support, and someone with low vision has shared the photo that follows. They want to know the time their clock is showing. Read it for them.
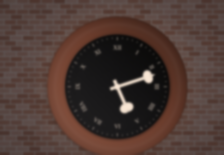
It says 5:12
